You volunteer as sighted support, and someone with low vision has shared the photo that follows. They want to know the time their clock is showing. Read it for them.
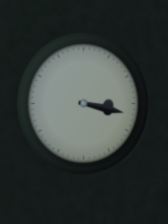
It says 3:17
